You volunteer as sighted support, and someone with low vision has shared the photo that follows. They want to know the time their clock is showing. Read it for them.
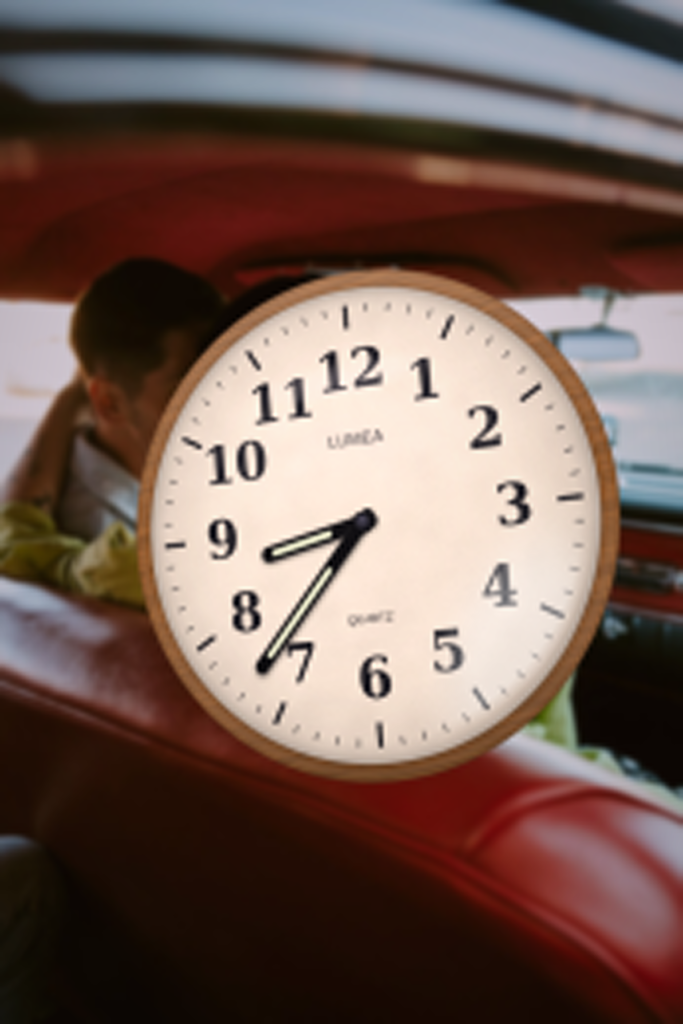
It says 8:37
